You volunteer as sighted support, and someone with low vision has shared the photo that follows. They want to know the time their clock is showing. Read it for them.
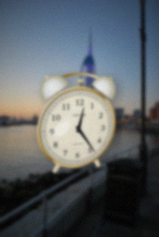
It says 12:24
